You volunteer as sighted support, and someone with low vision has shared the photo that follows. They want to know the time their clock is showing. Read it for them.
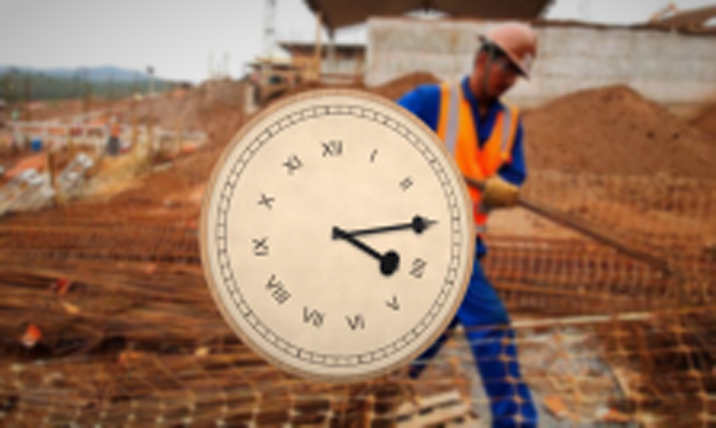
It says 4:15
